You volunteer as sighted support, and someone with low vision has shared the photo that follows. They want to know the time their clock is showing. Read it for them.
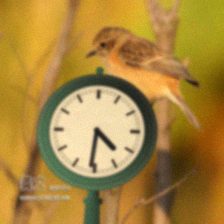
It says 4:31
